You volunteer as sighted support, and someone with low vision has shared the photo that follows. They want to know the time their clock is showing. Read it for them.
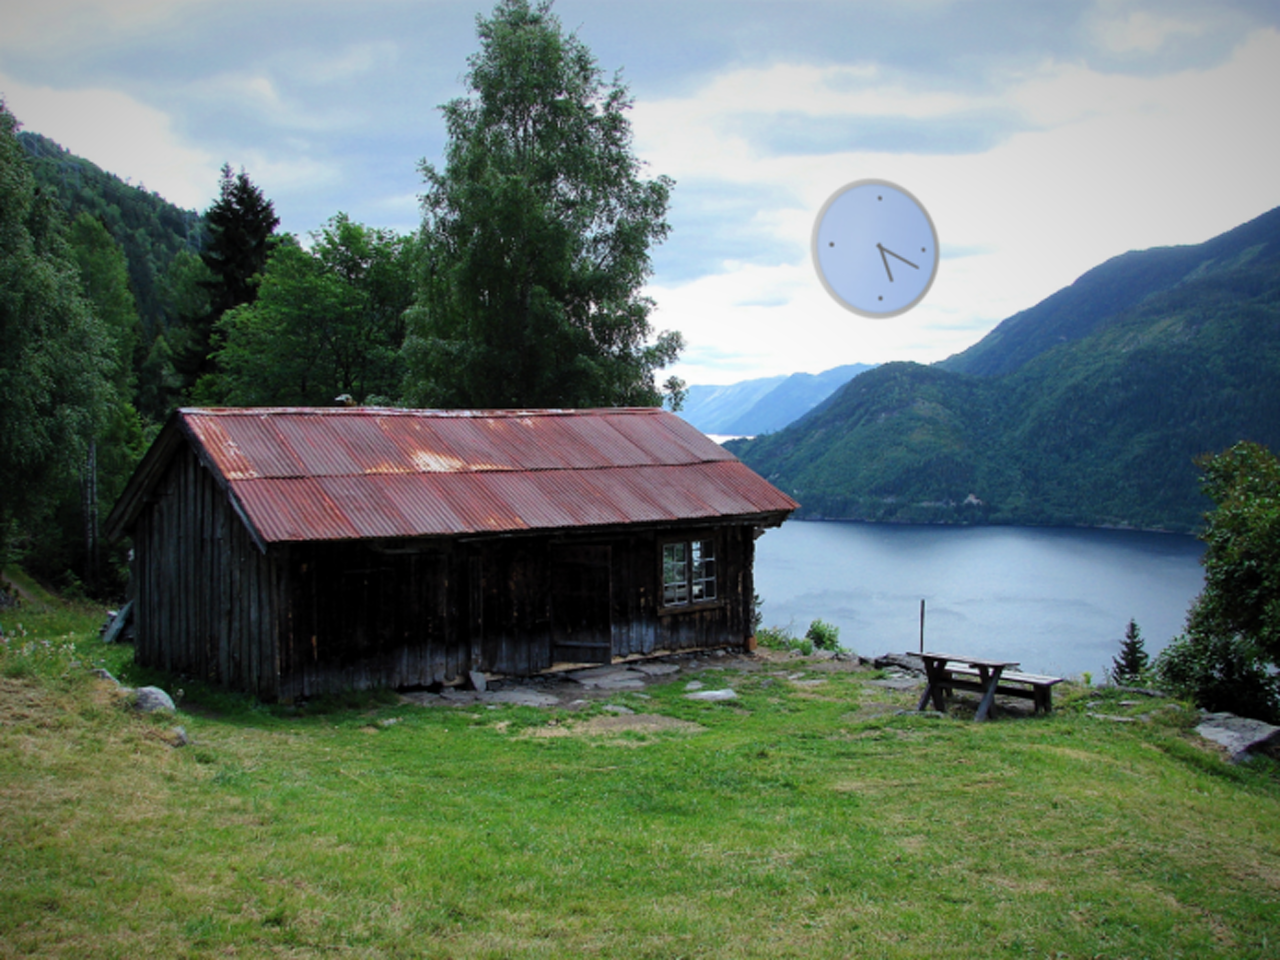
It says 5:19
